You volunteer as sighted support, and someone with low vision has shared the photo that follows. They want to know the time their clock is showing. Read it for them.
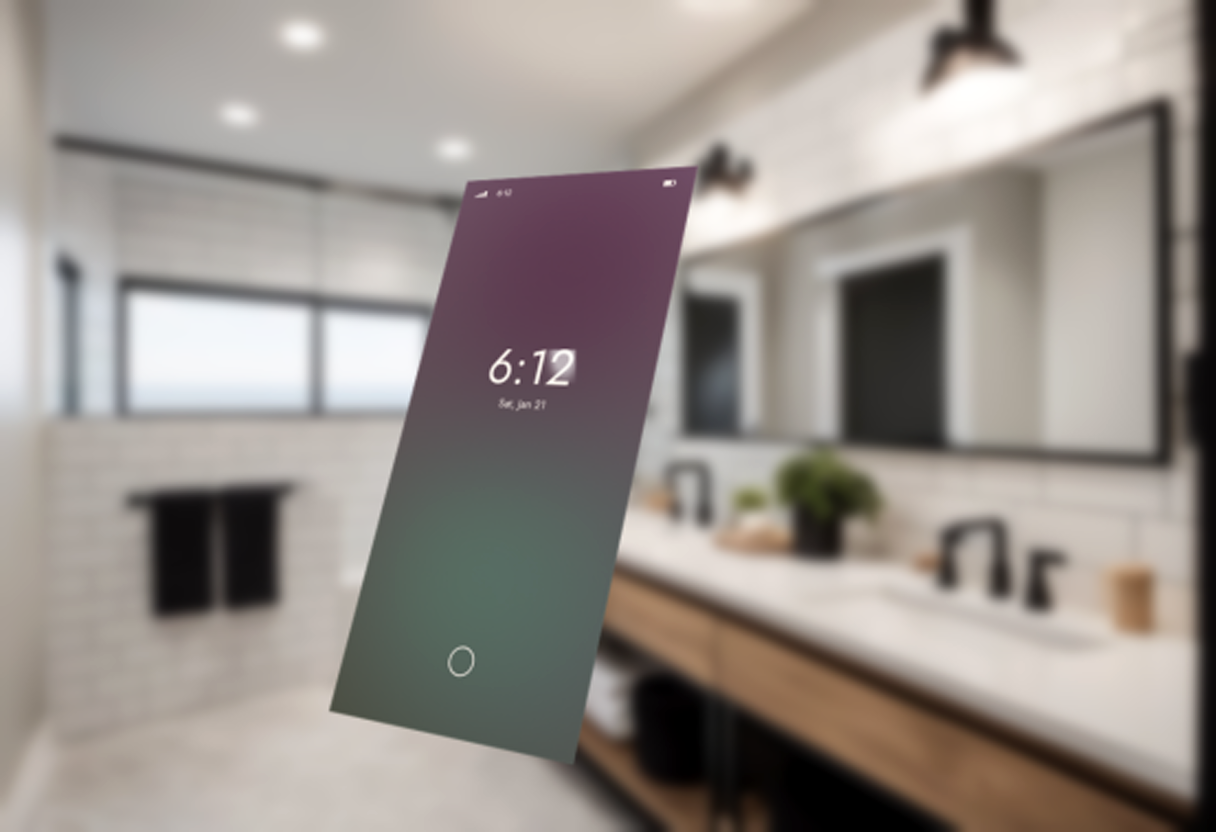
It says 6:12
